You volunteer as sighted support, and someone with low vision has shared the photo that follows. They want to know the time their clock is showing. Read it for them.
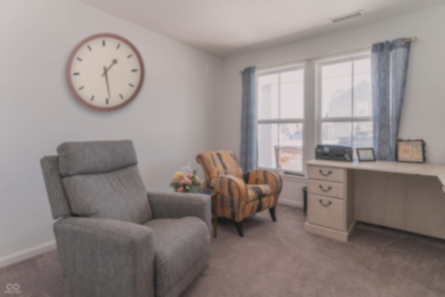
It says 1:29
